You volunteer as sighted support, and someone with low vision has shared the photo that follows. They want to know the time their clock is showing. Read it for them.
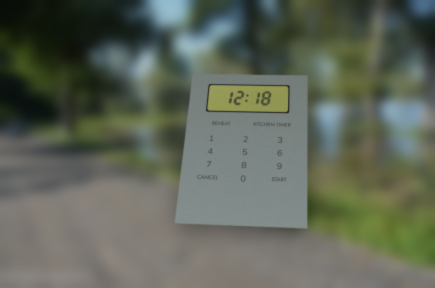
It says 12:18
